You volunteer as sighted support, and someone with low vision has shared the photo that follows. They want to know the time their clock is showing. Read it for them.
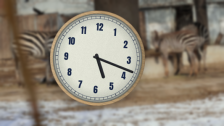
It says 5:18
